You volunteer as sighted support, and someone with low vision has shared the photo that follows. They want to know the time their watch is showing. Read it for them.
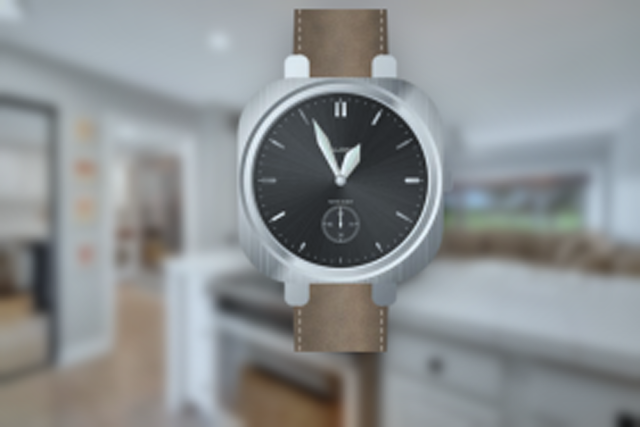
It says 12:56
